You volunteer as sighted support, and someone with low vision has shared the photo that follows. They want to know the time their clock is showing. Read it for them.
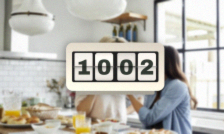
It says 10:02
